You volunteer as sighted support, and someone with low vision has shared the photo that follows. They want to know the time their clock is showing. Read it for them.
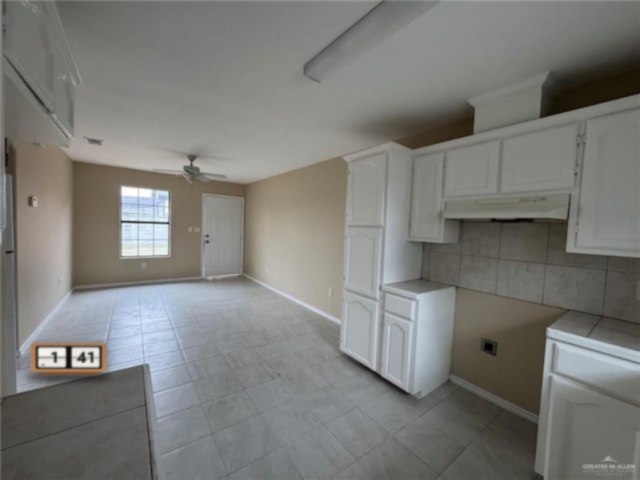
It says 1:41
